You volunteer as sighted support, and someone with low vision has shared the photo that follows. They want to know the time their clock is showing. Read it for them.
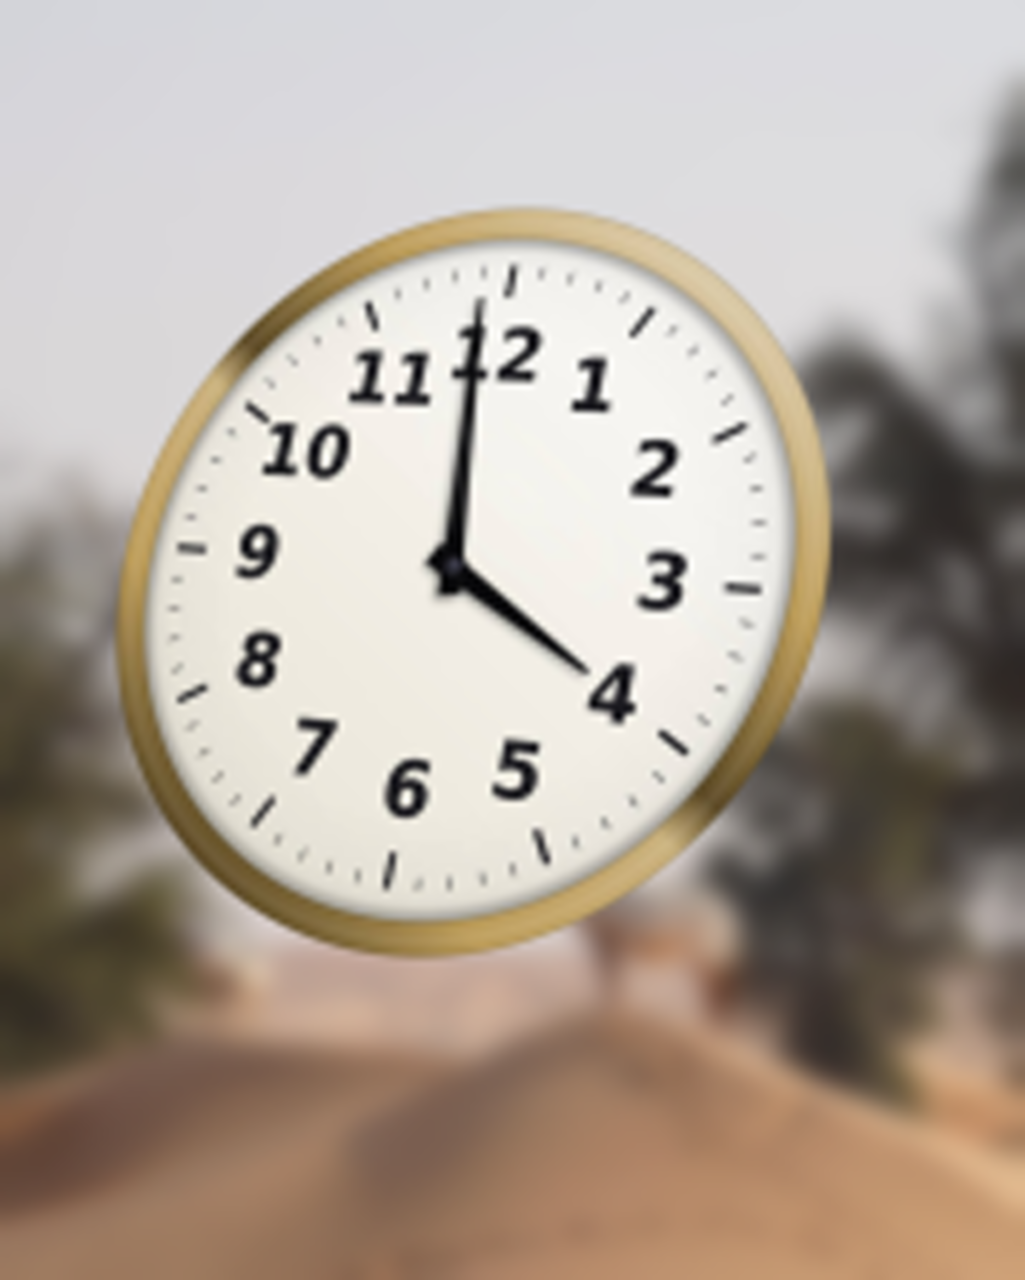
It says 3:59
